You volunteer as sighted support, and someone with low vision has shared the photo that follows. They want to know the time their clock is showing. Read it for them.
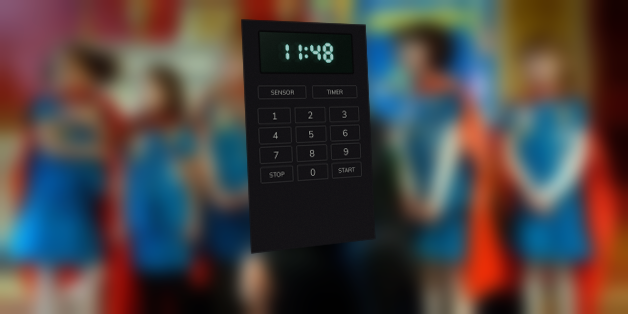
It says 11:48
